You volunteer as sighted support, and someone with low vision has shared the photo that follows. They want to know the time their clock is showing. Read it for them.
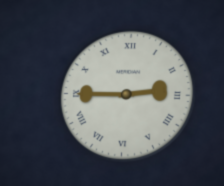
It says 2:45
